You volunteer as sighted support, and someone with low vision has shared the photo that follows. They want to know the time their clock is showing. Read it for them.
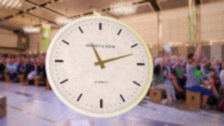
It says 11:12
